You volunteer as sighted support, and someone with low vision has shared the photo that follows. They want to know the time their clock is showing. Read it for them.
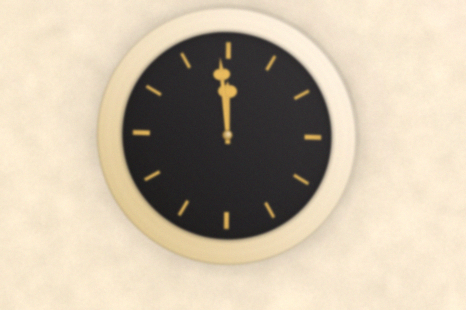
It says 11:59
